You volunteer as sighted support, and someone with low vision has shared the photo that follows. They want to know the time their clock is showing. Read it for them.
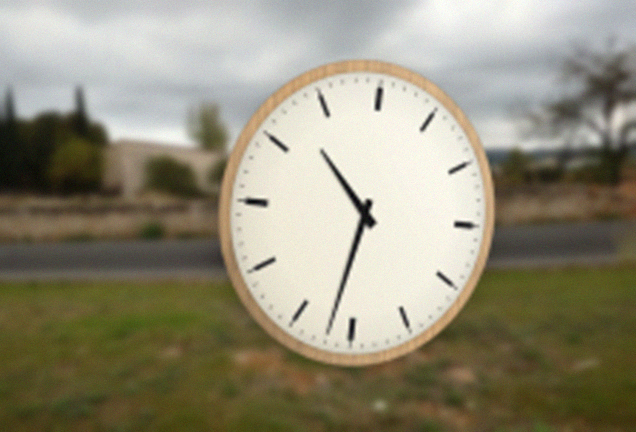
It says 10:32
